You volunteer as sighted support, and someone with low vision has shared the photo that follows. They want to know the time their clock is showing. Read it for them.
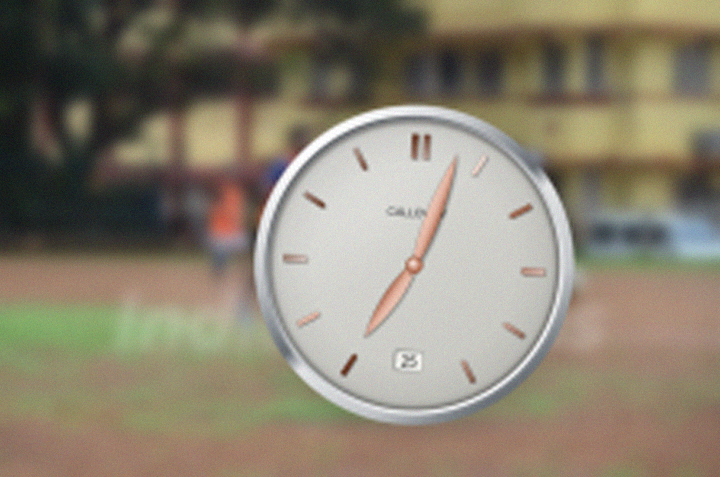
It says 7:03
